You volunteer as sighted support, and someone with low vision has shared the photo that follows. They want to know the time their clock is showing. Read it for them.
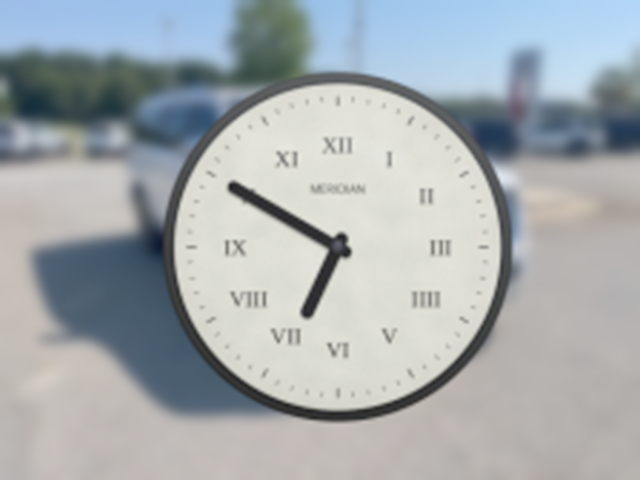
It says 6:50
